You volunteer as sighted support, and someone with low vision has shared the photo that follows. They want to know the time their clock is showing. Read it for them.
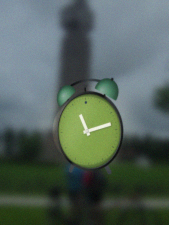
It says 11:13
